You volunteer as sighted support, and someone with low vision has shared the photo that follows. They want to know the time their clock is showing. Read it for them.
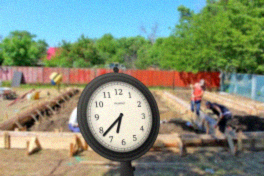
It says 6:38
